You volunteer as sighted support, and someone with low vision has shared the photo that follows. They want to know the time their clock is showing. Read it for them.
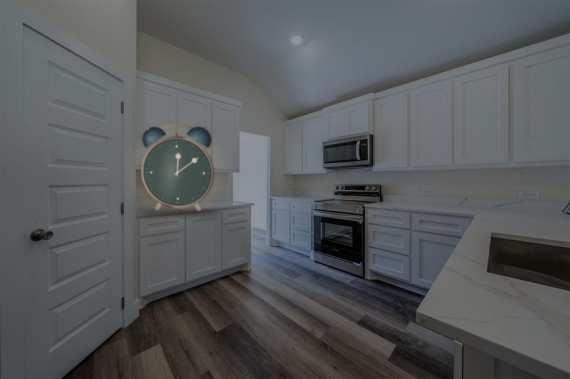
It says 12:09
